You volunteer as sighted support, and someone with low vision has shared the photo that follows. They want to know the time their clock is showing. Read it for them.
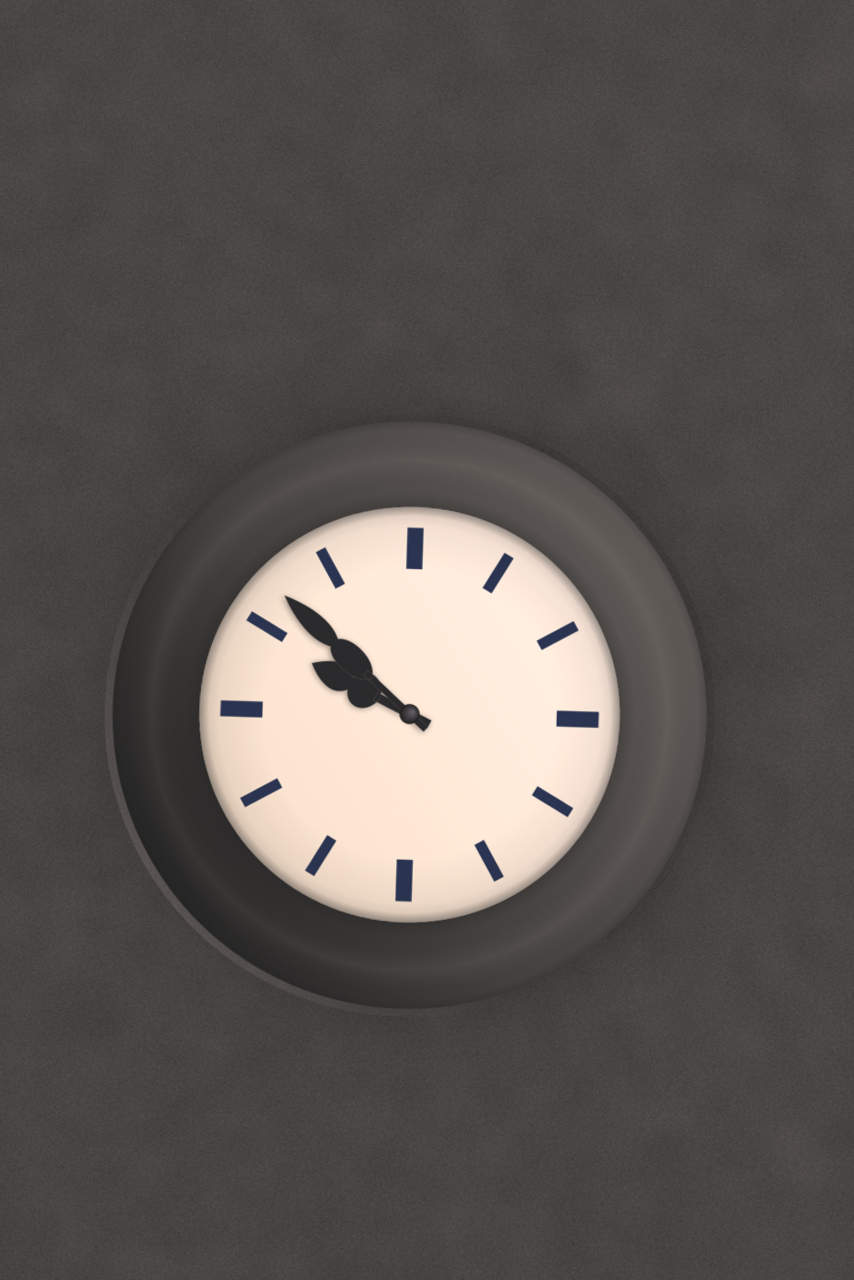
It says 9:52
